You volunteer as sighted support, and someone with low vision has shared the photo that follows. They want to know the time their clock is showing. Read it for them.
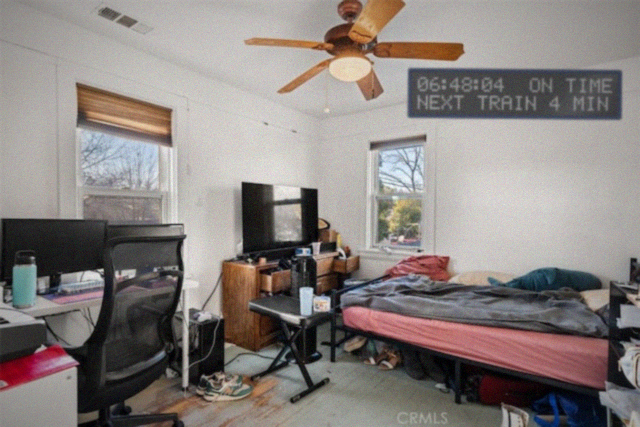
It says 6:48:04
